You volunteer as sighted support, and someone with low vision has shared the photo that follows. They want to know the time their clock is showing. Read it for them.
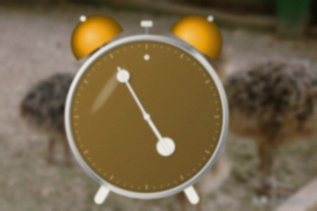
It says 4:55
